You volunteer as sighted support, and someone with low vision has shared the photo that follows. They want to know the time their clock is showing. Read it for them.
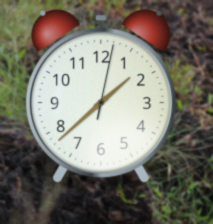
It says 1:38:02
